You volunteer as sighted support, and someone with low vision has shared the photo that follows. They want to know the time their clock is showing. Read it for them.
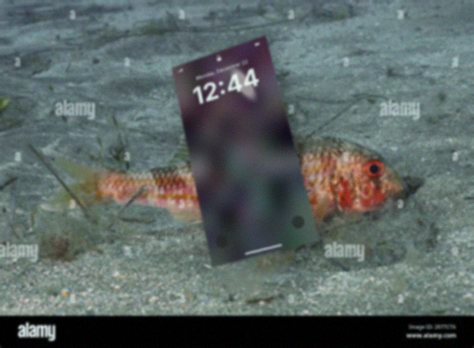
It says 12:44
